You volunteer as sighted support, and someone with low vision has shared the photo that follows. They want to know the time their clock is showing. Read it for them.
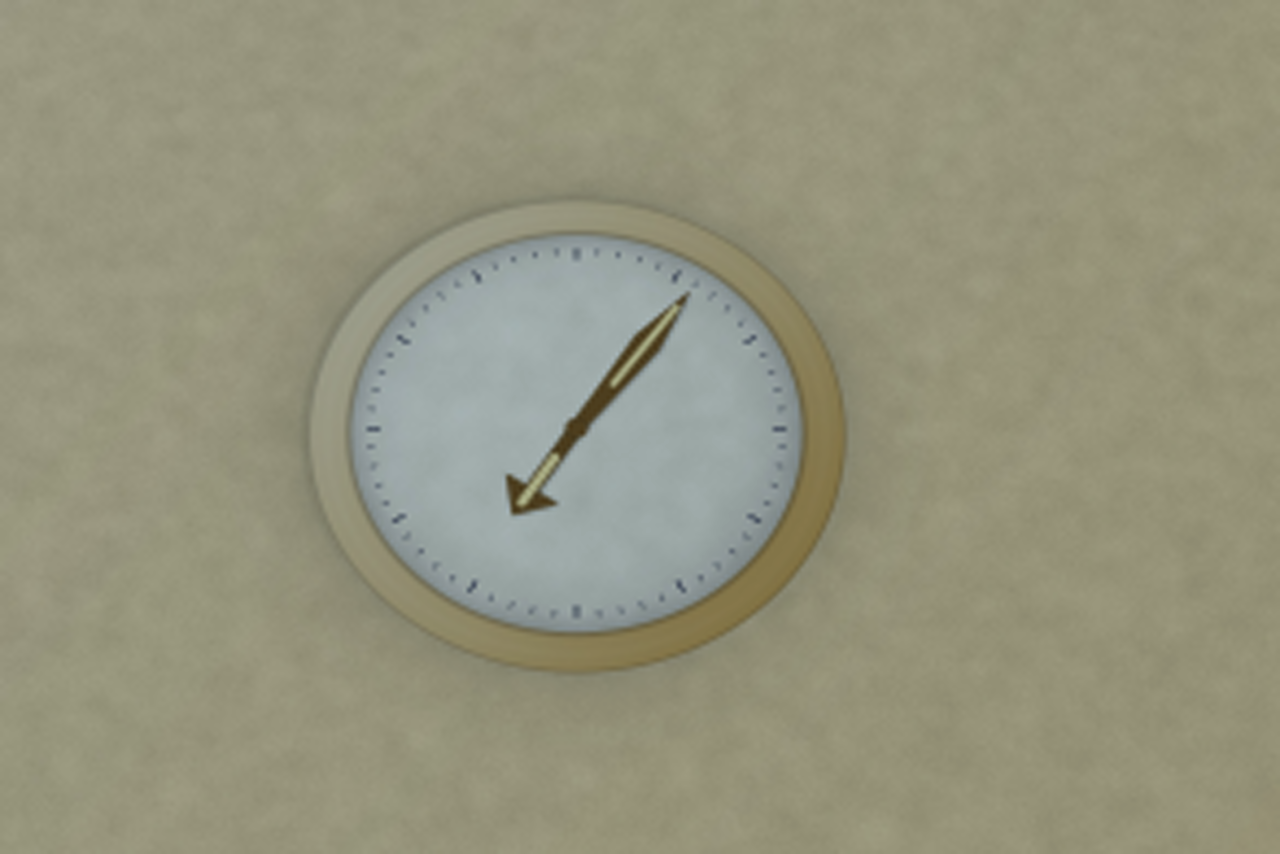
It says 7:06
